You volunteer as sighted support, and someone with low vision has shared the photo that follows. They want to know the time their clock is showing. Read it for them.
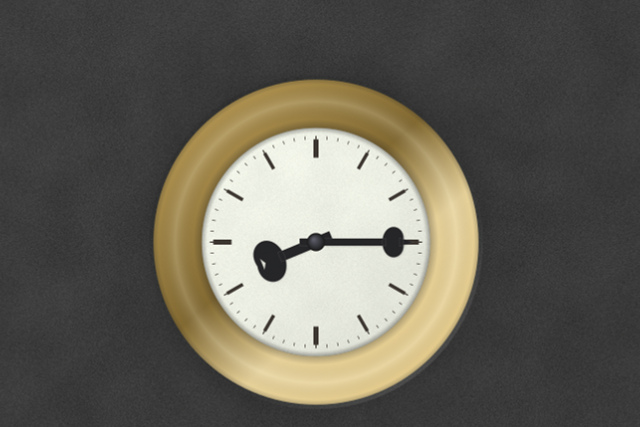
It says 8:15
